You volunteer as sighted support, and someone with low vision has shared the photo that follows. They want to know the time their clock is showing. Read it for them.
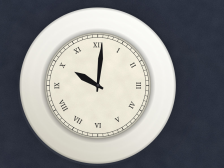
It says 10:01
